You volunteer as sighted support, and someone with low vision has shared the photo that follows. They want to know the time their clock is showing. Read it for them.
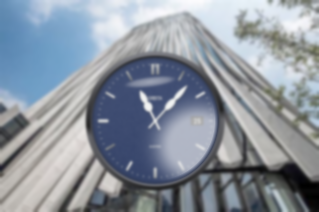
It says 11:07
